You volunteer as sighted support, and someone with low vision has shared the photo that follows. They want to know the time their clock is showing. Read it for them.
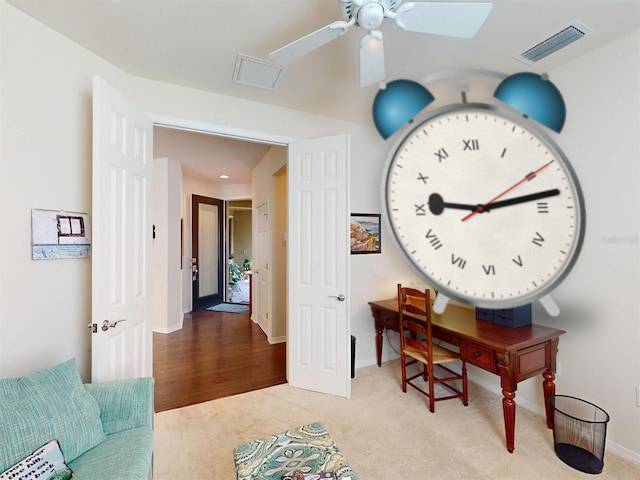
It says 9:13:10
